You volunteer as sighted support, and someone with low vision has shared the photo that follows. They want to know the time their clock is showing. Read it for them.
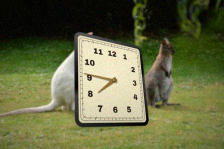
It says 7:46
